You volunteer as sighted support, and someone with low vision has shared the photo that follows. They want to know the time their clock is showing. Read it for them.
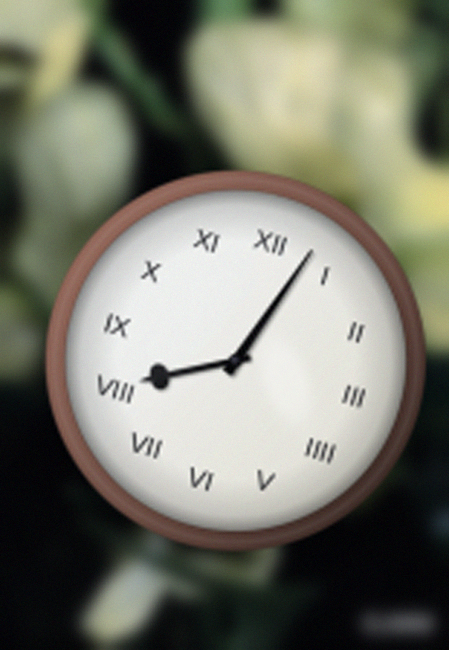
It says 8:03
